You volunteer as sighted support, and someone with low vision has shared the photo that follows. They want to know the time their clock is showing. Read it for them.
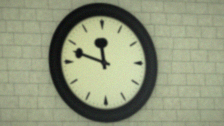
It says 11:48
